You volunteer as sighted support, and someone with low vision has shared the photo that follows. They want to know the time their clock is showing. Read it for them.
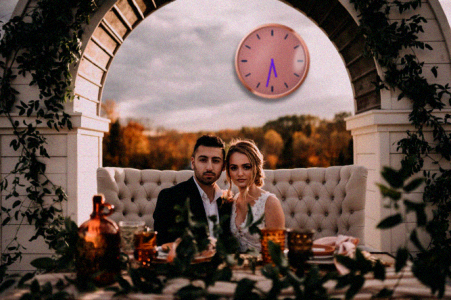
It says 5:32
